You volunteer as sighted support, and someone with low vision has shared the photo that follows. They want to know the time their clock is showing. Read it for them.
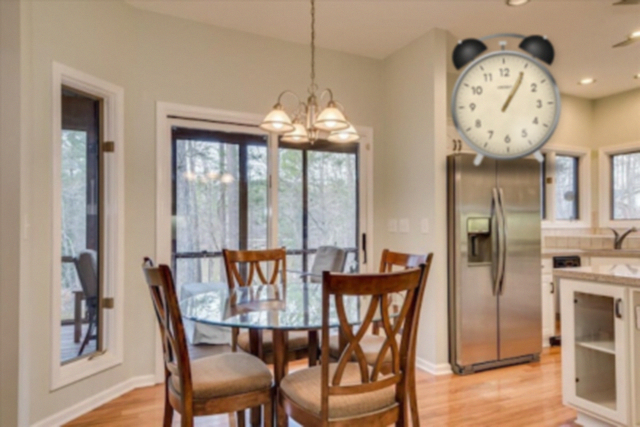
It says 1:05
